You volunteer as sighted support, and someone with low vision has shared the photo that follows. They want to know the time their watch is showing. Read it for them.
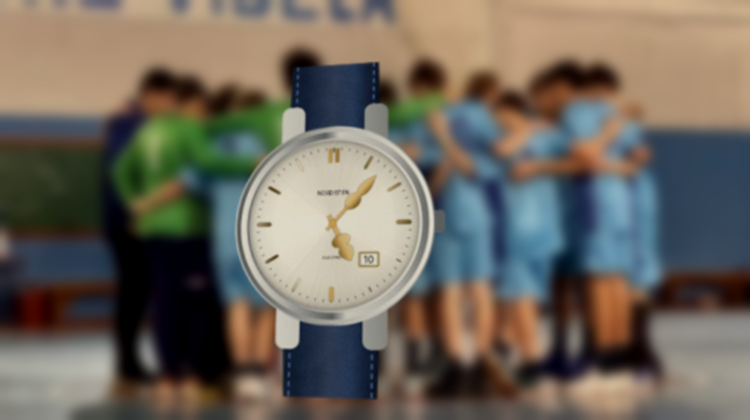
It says 5:07
